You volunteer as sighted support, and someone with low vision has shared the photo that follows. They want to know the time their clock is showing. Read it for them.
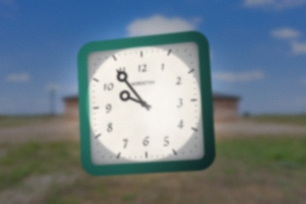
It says 9:54
